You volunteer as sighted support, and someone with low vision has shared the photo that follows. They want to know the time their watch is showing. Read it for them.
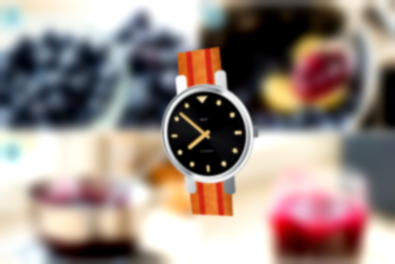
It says 7:52
